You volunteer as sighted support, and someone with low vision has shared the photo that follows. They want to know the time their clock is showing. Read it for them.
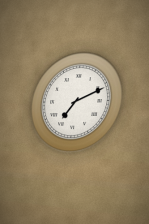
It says 7:11
